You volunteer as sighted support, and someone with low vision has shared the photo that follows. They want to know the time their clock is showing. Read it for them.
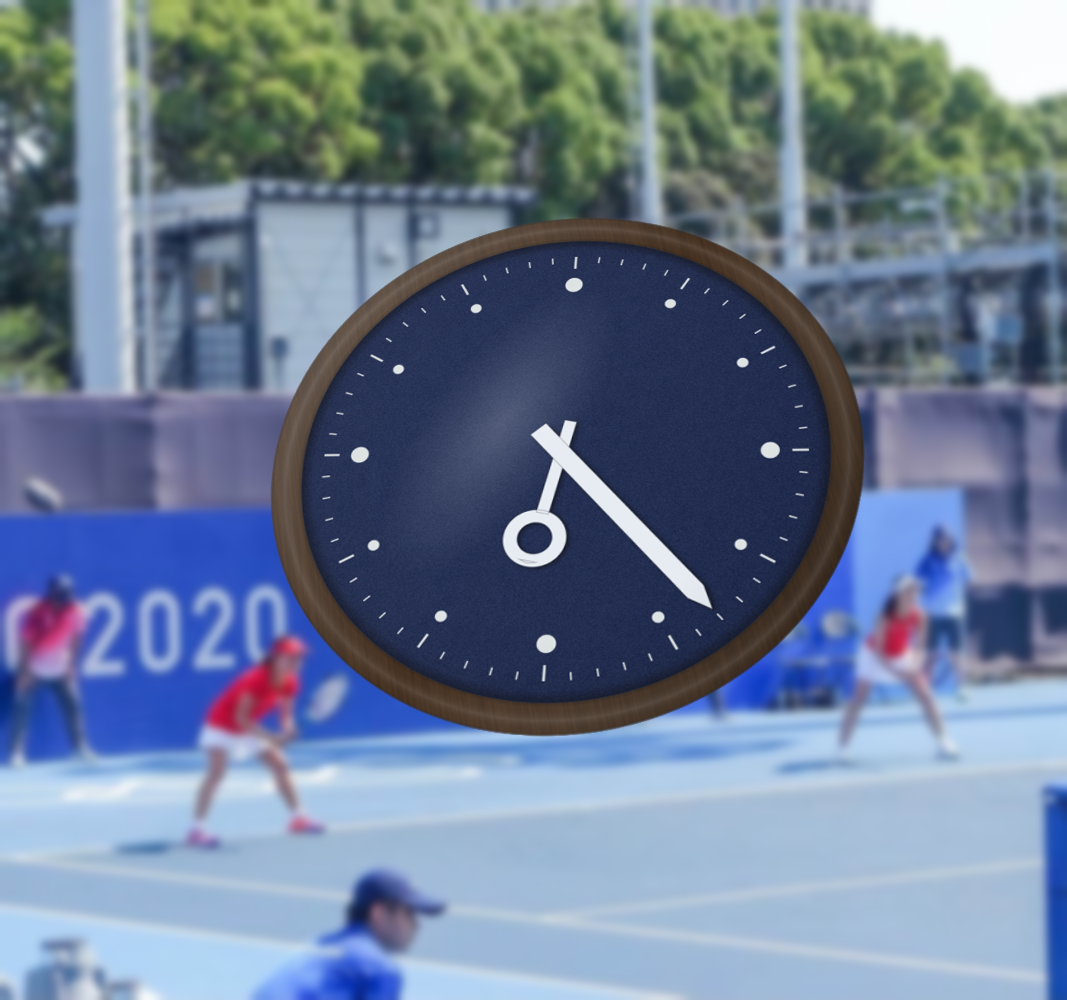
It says 6:23
